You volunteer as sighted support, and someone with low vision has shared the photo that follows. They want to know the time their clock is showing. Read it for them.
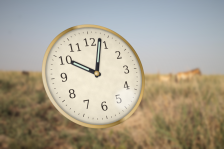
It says 10:03
